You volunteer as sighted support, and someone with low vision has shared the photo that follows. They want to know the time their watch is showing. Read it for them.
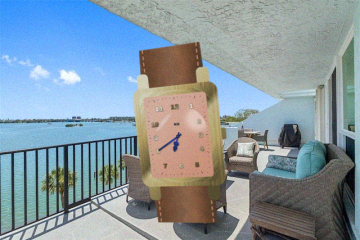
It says 6:40
